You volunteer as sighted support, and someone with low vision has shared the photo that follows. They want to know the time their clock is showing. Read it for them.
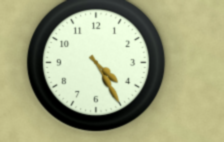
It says 4:25
